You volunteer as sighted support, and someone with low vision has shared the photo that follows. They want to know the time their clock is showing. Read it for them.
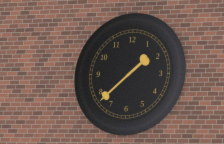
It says 1:38
